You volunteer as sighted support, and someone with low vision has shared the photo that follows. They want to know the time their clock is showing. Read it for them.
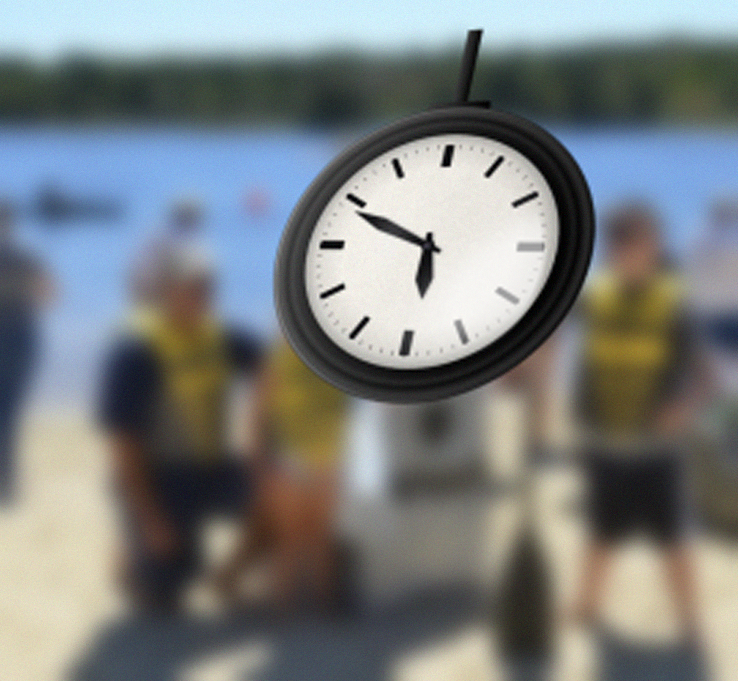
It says 5:49
